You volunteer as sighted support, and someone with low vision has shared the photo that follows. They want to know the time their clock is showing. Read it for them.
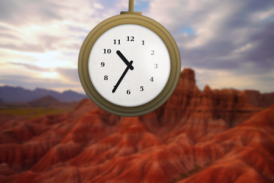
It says 10:35
